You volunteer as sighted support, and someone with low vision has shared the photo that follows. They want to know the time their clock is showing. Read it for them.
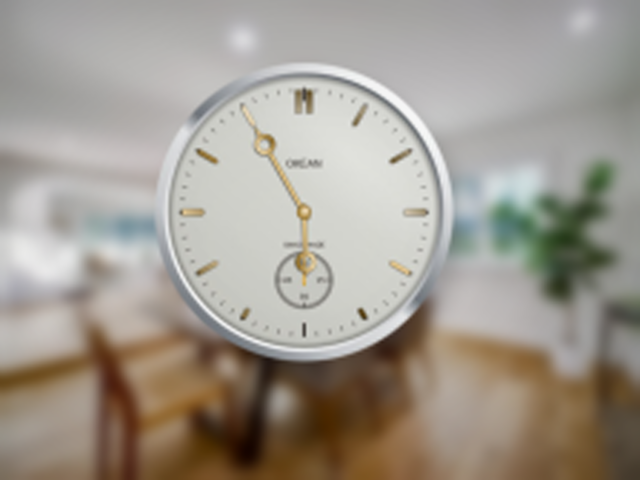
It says 5:55
